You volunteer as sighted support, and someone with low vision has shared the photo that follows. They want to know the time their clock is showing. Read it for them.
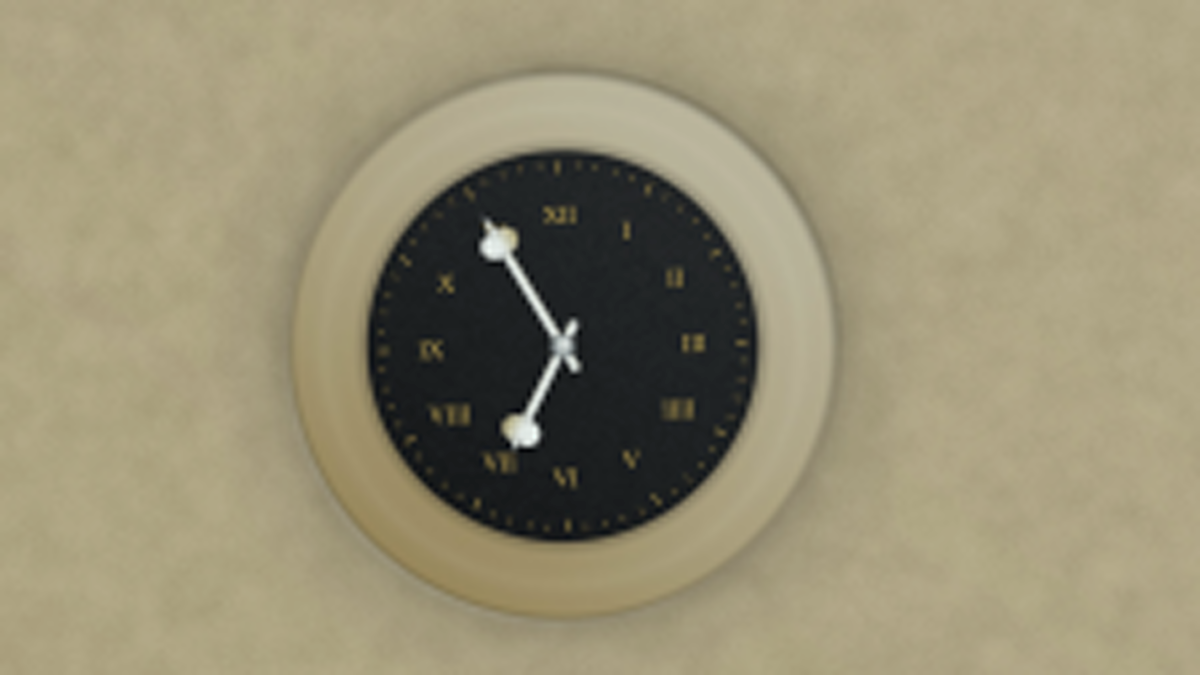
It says 6:55
